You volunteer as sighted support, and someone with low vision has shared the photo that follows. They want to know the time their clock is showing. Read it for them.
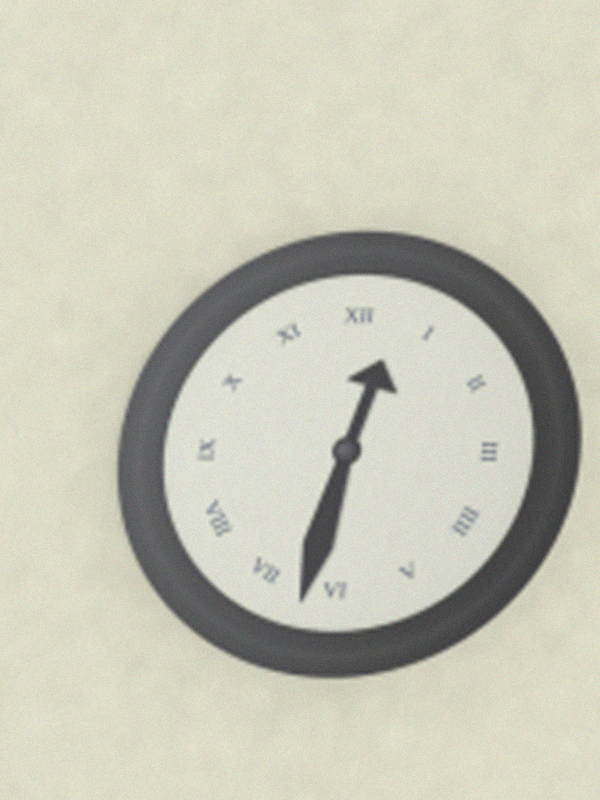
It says 12:32
